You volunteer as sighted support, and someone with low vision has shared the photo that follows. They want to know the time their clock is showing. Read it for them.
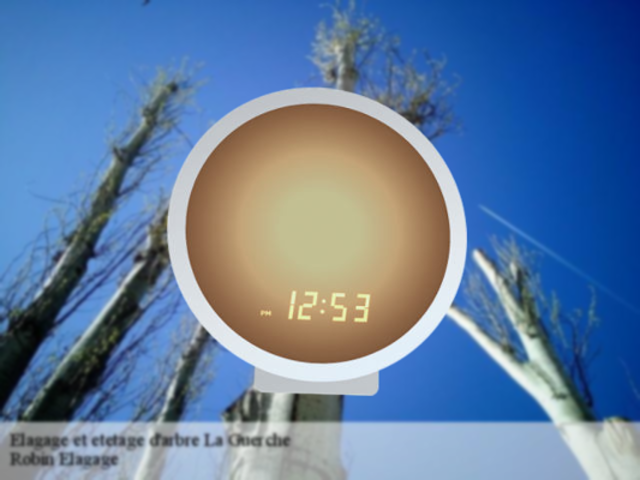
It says 12:53
